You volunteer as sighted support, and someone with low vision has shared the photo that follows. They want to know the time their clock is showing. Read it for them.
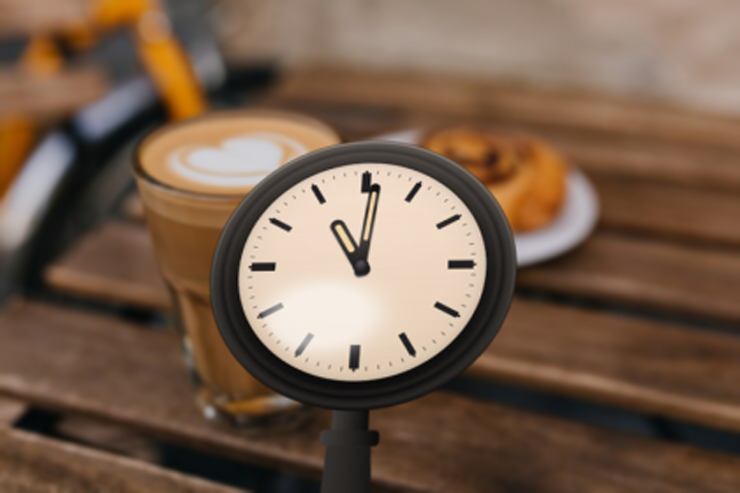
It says 11:01
